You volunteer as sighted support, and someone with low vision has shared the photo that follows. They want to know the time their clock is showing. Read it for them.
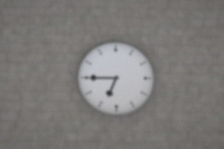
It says 6:45
